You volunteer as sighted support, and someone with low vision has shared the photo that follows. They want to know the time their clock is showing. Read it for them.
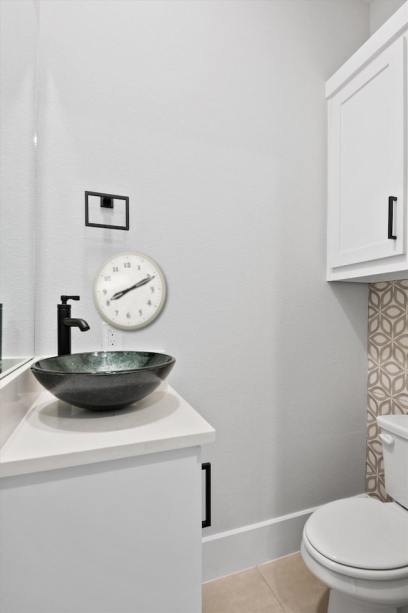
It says 8:11
